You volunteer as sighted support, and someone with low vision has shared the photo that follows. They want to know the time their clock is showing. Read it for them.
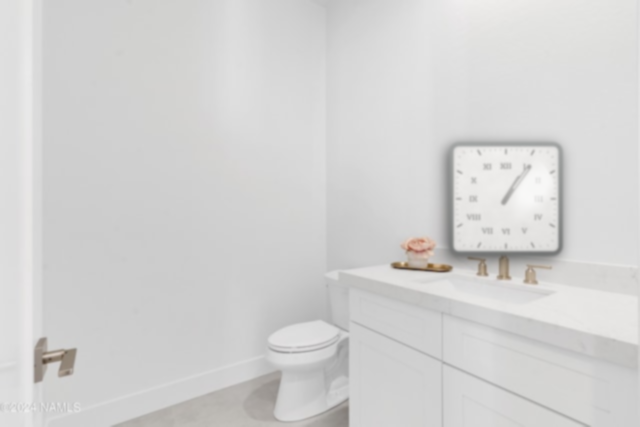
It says 1:06
